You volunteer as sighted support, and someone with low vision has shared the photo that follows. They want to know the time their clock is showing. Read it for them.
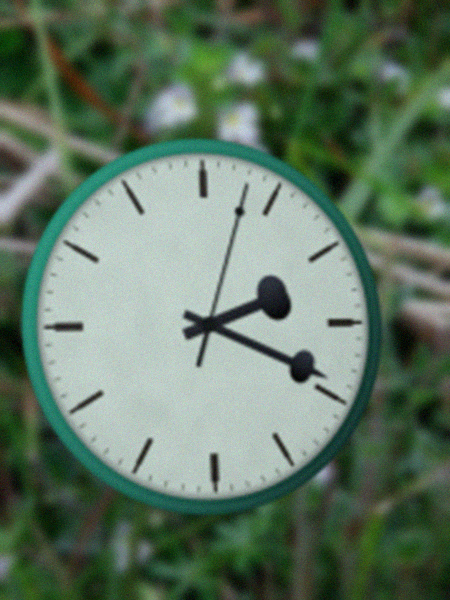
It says 2:19:03
